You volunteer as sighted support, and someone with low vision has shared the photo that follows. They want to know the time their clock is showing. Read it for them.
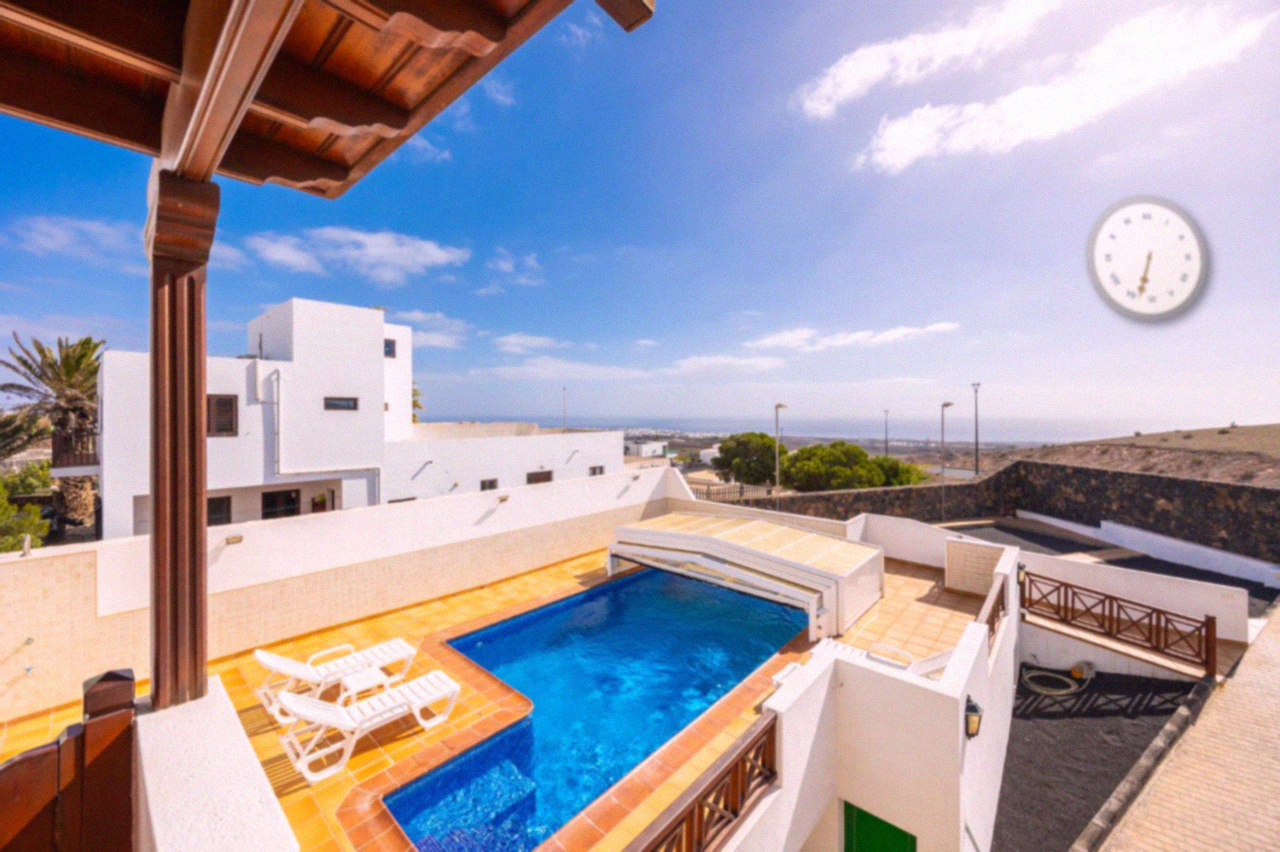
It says 6:33
